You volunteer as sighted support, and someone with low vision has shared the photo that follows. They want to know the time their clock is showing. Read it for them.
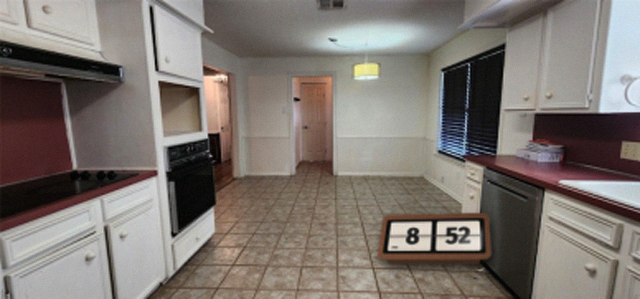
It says 8:52
